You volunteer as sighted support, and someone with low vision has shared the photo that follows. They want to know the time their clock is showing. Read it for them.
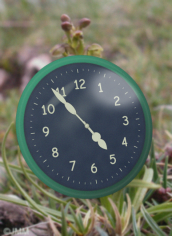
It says 4:54
